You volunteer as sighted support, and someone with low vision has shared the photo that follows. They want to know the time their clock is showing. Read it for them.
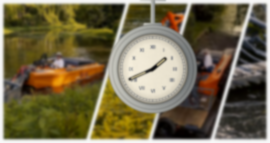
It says 1:41
